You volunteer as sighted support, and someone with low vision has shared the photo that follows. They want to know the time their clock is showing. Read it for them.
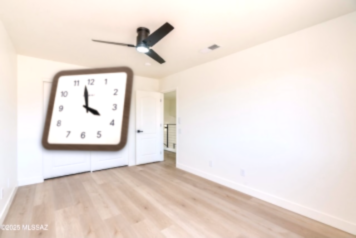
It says 3:58
